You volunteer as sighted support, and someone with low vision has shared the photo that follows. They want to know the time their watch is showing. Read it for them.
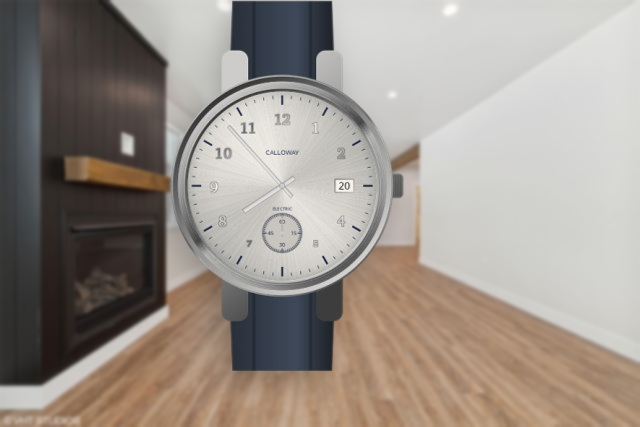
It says 7:53
